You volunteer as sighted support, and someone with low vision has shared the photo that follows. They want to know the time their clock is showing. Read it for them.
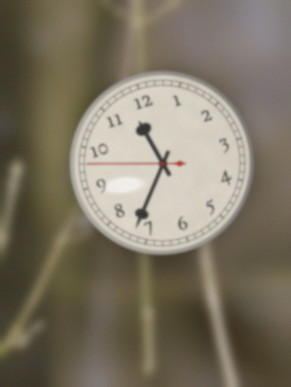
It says 11:36:48
